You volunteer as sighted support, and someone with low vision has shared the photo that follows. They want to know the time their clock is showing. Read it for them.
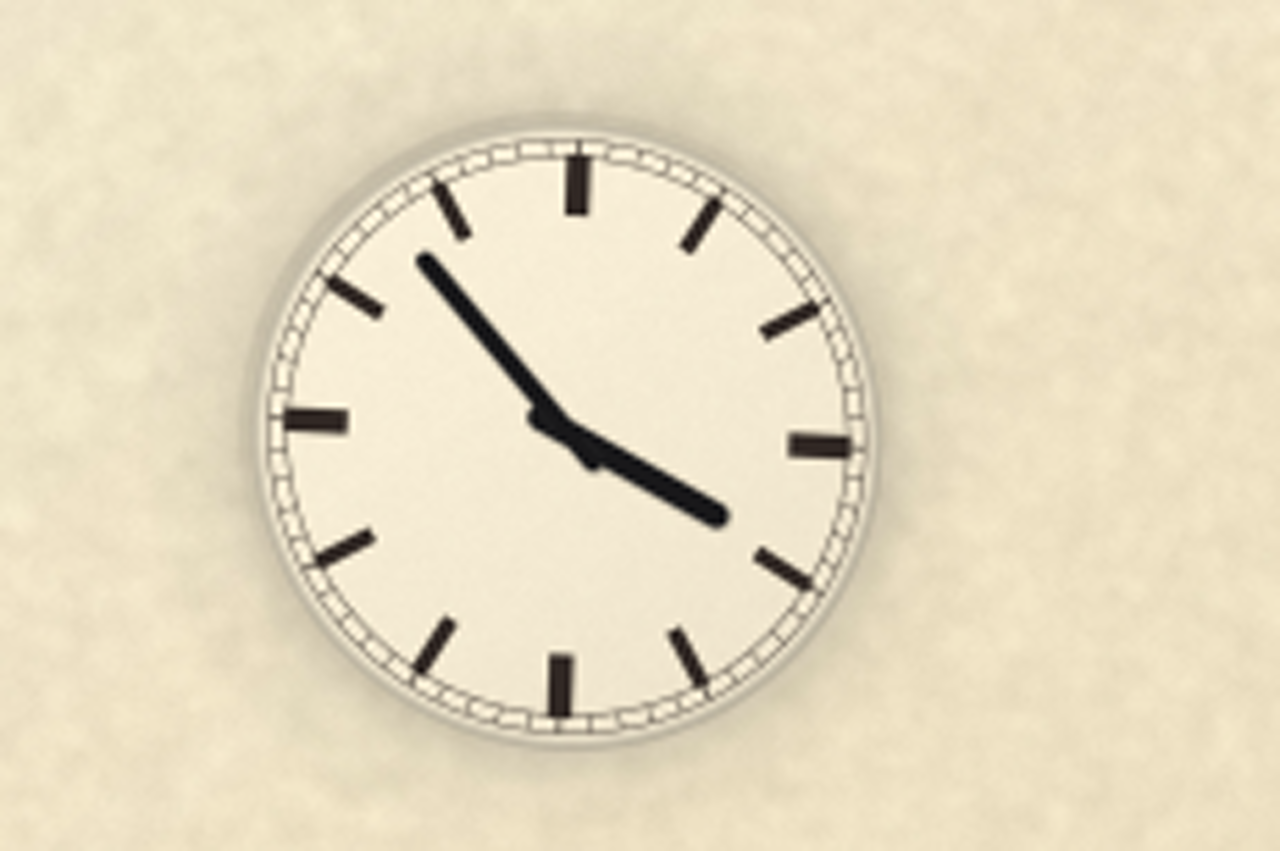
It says 3:53
